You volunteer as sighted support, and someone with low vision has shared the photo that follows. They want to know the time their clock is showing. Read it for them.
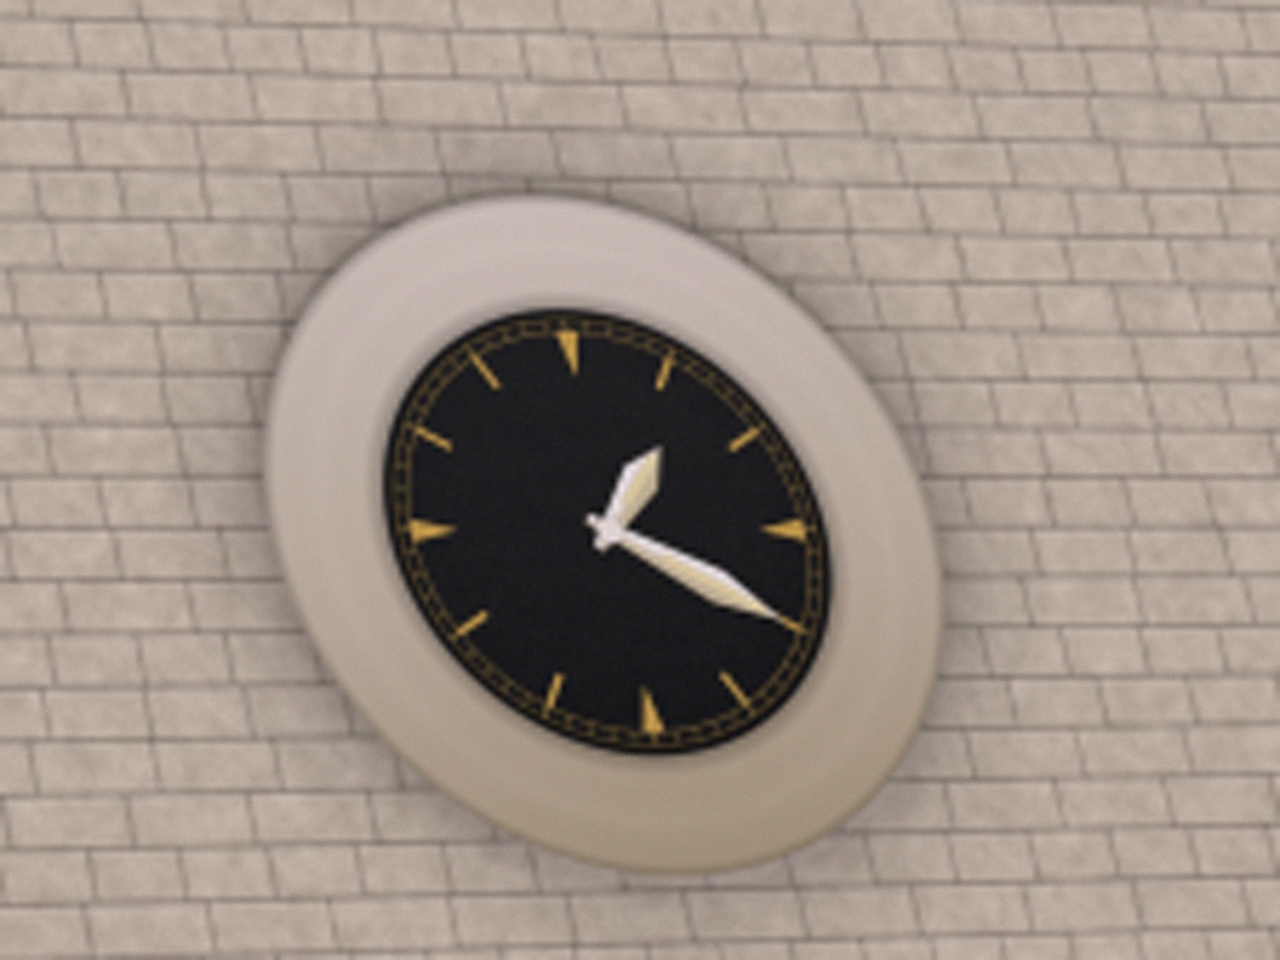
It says 1:20
